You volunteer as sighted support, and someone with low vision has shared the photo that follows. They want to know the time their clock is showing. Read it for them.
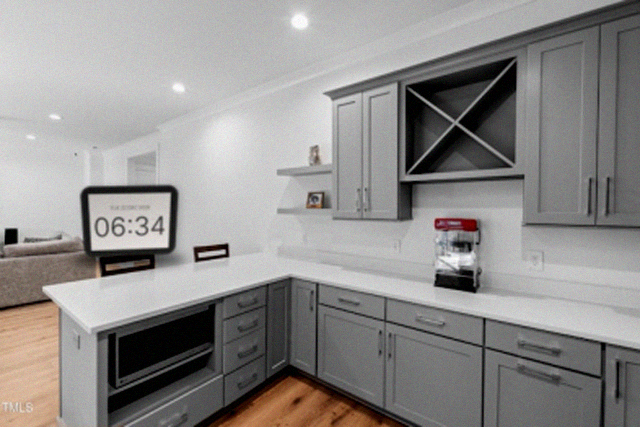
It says 6:34
